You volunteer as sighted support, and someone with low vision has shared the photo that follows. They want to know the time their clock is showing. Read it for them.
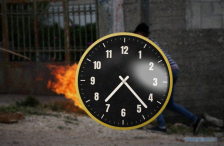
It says 7:23
